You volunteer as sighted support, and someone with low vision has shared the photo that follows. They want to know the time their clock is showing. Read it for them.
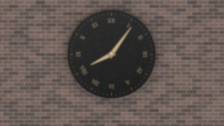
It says 8:06
